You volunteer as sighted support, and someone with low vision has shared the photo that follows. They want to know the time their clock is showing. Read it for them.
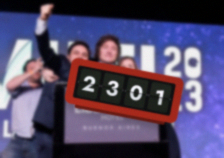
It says 23:01
